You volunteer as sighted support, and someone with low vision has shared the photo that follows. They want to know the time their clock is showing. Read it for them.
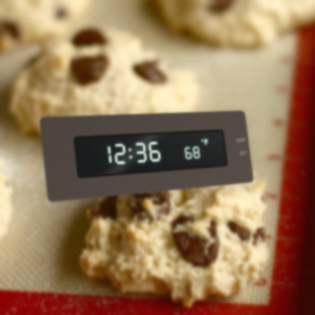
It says 12:36
